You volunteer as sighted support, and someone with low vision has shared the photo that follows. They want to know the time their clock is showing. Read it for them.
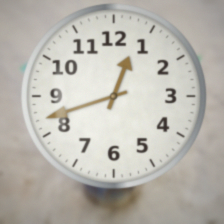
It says 12:42
